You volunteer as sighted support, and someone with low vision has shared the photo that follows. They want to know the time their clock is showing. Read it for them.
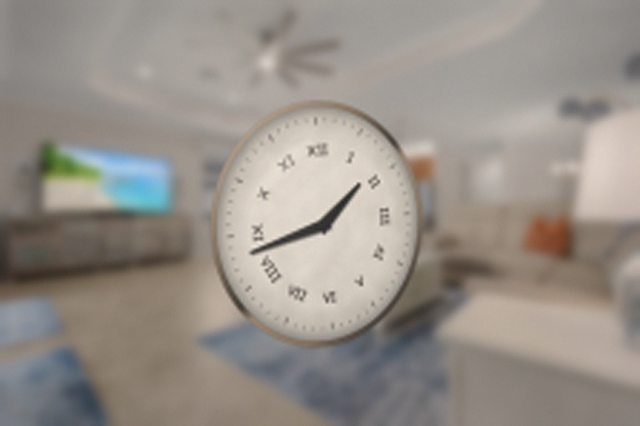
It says 1:43
